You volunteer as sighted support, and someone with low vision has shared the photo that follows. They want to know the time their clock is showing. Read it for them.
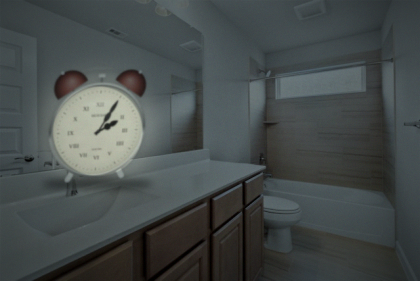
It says 2:05
